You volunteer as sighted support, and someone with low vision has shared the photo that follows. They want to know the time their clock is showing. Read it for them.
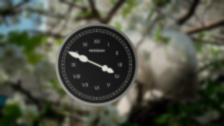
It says 3:49
